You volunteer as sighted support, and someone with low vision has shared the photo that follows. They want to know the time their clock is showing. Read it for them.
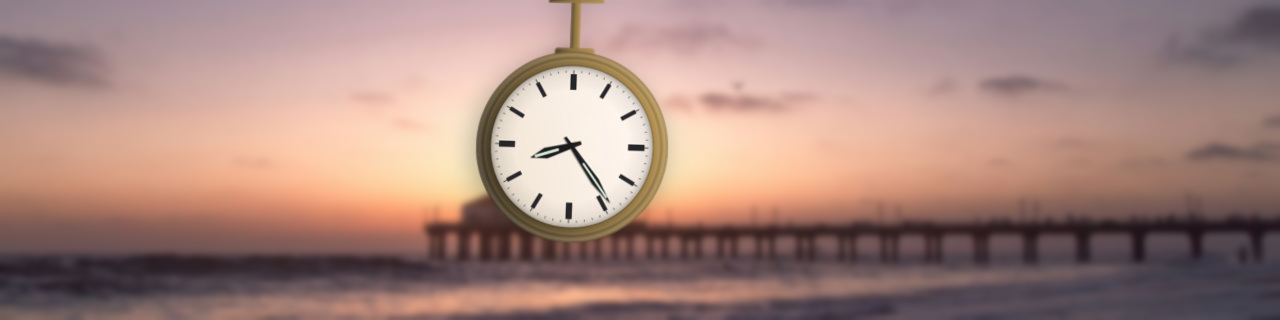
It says 8:24
